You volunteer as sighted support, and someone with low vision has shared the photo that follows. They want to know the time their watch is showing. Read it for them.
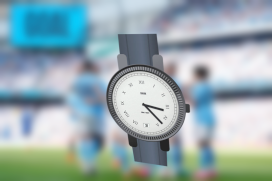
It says 3:23
